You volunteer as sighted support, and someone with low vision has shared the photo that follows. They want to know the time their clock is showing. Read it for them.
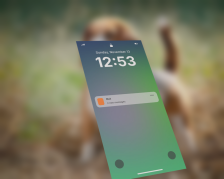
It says 12:53
